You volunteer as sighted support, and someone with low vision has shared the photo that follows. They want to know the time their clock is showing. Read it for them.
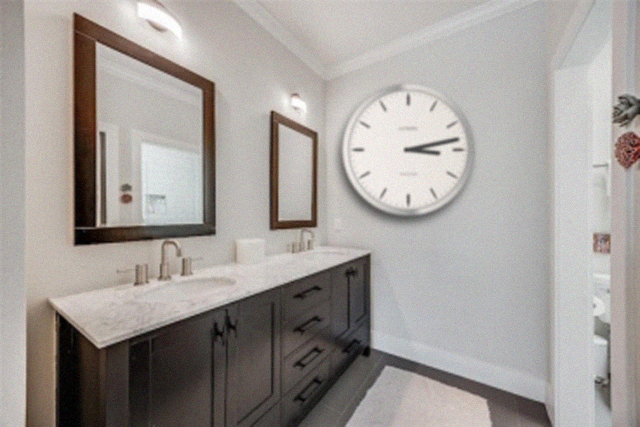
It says 3:13
